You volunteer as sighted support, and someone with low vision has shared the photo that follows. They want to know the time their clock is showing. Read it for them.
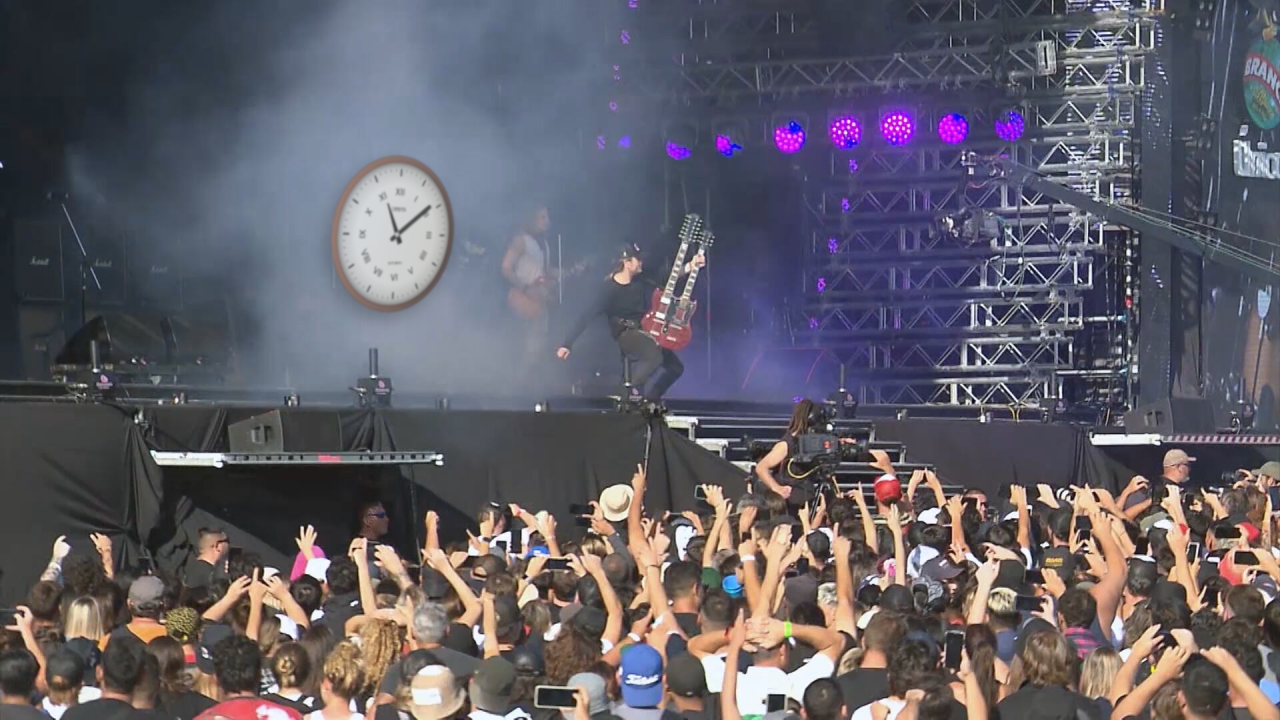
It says 11:09
